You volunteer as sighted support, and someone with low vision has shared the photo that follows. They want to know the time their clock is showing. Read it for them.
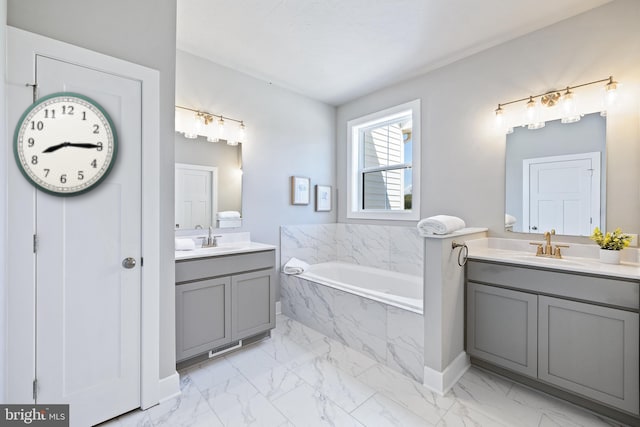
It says 8:15
